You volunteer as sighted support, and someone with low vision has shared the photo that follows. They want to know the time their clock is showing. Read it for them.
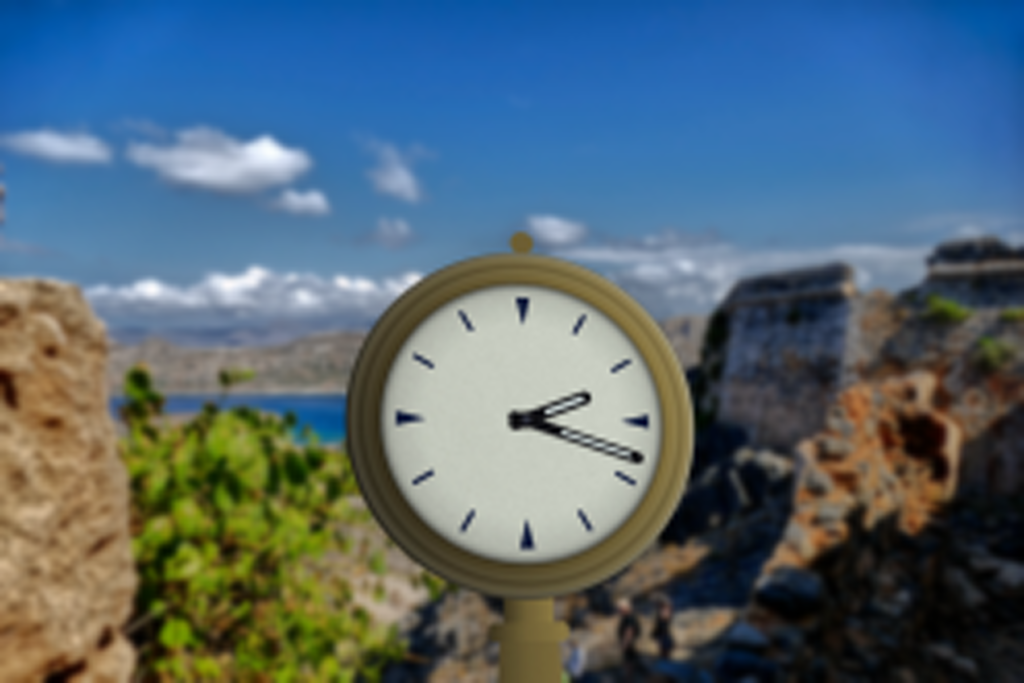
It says 2:18
